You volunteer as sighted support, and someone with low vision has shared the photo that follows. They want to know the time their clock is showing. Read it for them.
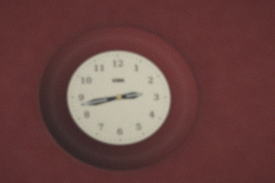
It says 2:43
